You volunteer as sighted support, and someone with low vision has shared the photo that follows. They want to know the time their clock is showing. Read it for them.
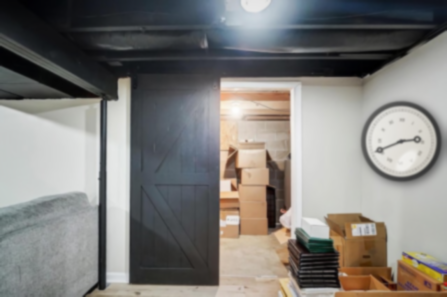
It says 2:41
